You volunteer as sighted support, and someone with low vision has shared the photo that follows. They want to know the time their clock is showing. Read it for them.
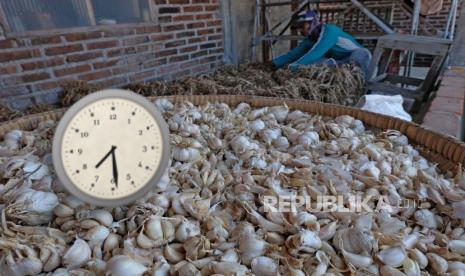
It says 7:29
